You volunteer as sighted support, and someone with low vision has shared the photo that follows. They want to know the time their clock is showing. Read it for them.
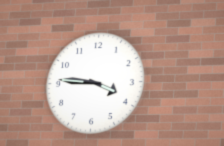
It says 3:46
